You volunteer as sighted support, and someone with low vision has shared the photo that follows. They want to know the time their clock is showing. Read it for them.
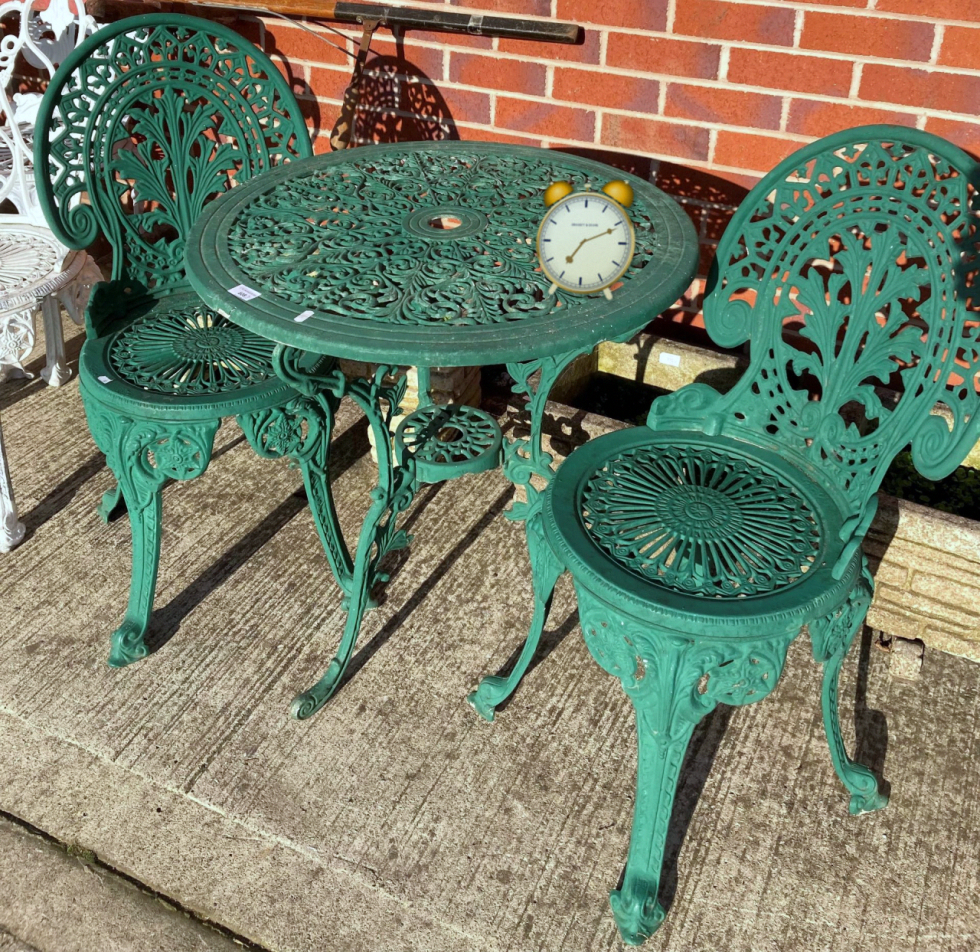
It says 7:11
